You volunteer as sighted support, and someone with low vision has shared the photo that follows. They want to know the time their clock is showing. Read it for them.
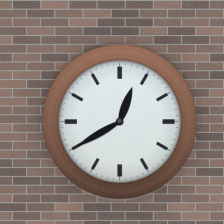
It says 12:40
